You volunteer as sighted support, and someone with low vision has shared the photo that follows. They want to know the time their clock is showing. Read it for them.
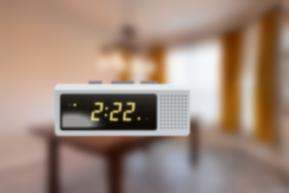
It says 2:22
